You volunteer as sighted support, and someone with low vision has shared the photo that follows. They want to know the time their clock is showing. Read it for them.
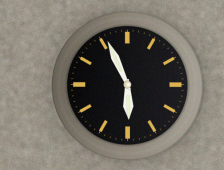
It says 5:56
